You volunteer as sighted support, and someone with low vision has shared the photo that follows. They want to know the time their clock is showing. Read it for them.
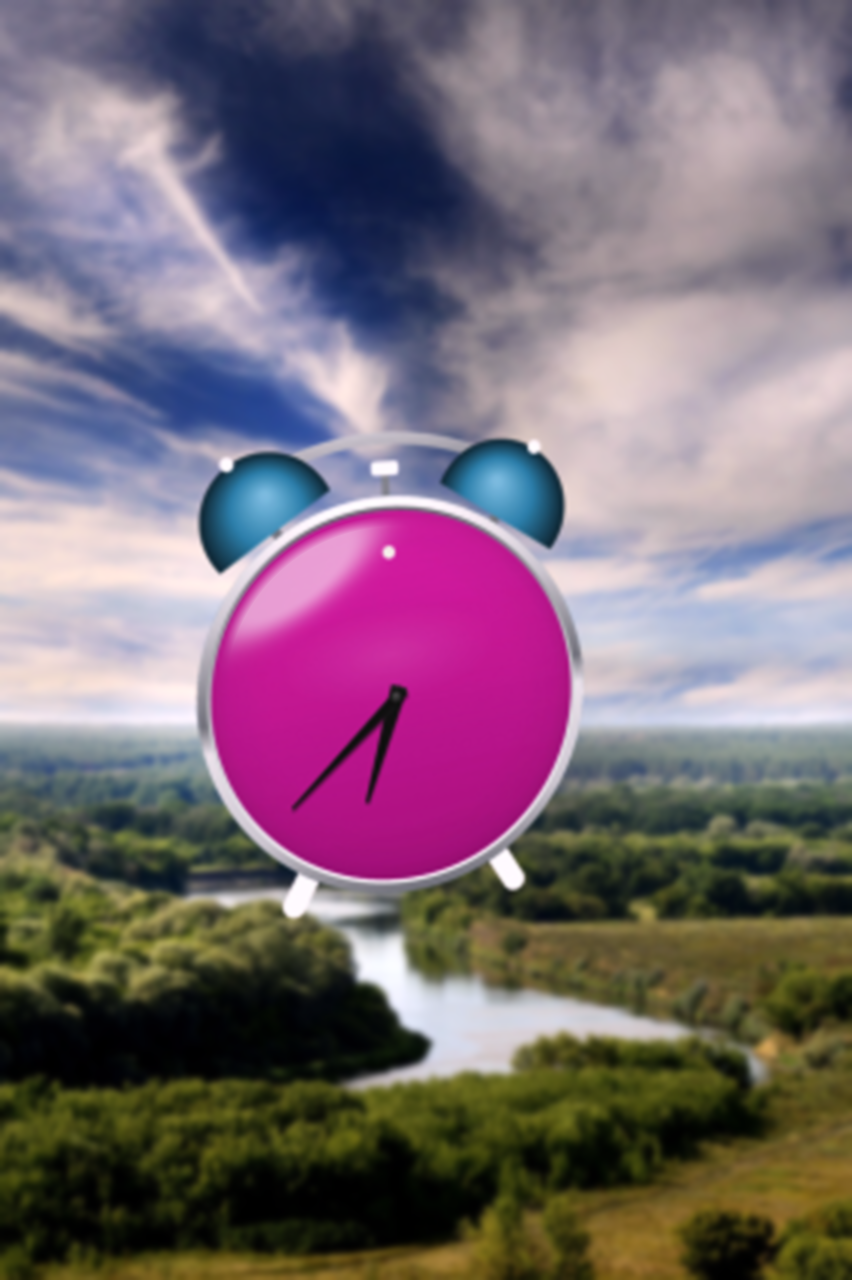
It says 6:38
